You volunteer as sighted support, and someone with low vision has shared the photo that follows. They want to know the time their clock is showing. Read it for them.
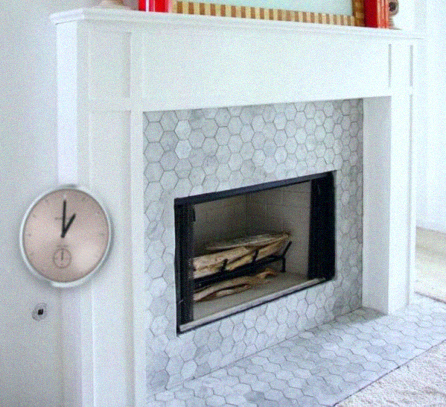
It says 1:00
